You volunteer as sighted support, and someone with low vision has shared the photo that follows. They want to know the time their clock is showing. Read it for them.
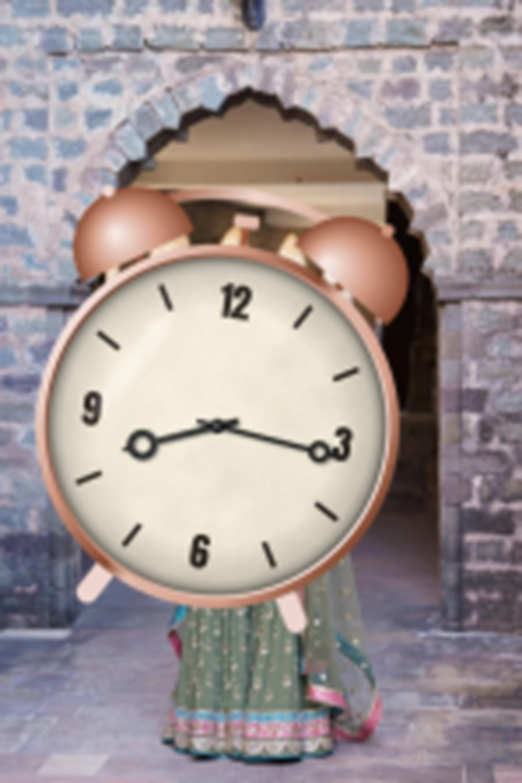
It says 8:16
